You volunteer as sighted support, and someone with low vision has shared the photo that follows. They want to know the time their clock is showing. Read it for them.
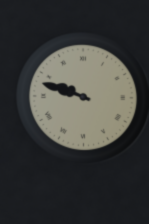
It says 9:48
